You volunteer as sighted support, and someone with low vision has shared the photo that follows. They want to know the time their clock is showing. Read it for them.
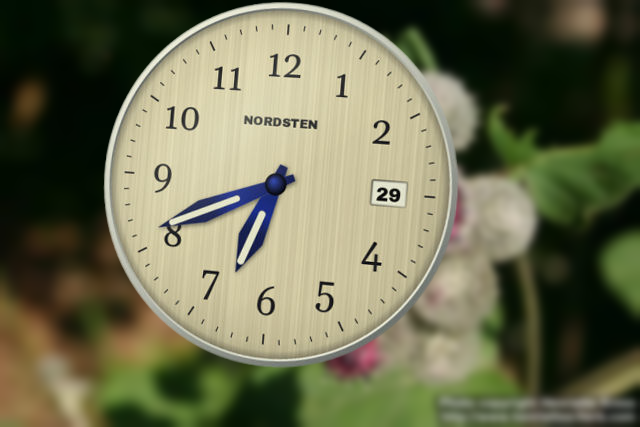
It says 6:41
